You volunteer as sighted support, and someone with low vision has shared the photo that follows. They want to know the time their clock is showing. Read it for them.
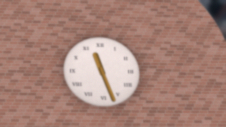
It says 11:27
